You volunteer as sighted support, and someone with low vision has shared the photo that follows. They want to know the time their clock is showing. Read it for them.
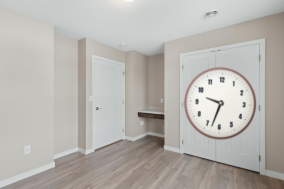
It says 9:33
